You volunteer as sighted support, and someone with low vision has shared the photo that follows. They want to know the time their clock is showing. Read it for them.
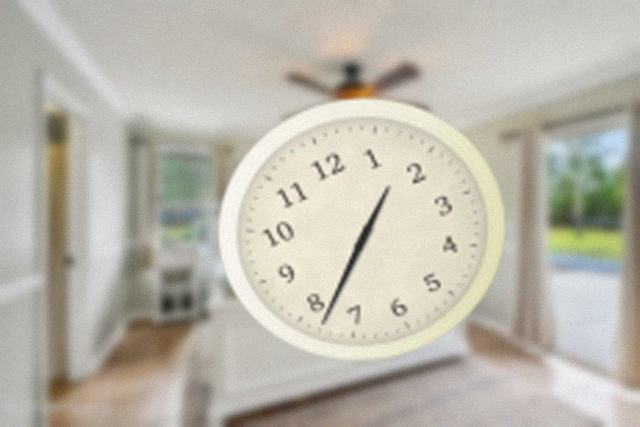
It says 1:38
